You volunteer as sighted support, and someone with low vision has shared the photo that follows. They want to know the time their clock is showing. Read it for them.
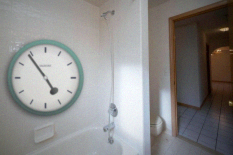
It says 4:54
